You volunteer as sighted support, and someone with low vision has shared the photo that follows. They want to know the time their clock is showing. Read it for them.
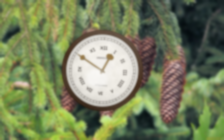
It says 12:50
